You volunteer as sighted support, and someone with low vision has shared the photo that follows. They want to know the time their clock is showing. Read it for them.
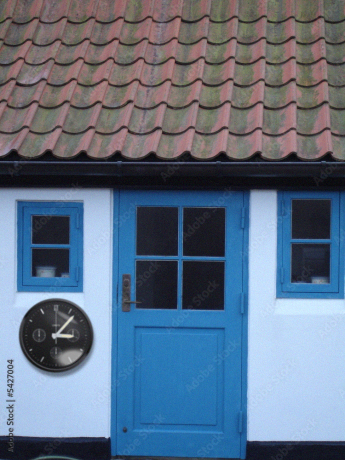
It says 3:07
